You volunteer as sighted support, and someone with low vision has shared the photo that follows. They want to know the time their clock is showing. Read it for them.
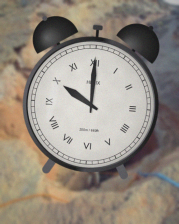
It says 10:00
